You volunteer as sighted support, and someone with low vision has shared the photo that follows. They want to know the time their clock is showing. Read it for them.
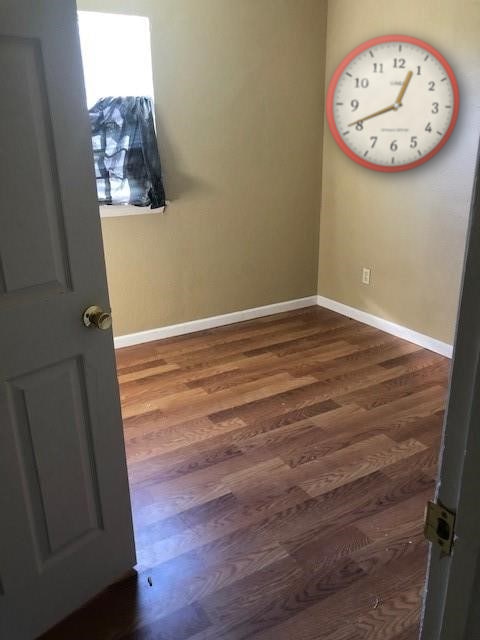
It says 12:41
